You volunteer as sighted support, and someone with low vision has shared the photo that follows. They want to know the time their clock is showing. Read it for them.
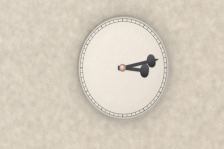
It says 3:13
